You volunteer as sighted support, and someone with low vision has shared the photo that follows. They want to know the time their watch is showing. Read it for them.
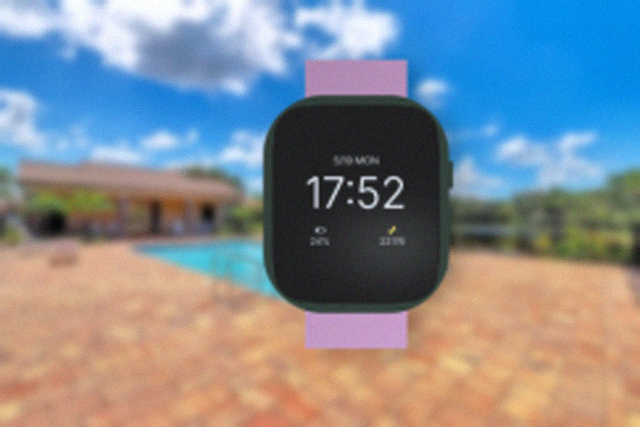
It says 17:52
